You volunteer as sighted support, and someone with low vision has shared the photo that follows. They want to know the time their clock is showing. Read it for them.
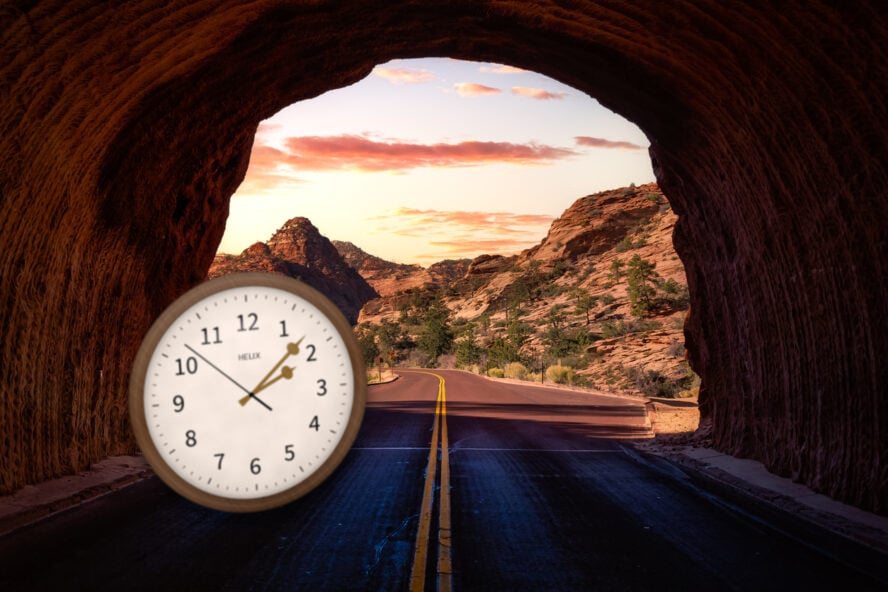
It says 2:07:52
